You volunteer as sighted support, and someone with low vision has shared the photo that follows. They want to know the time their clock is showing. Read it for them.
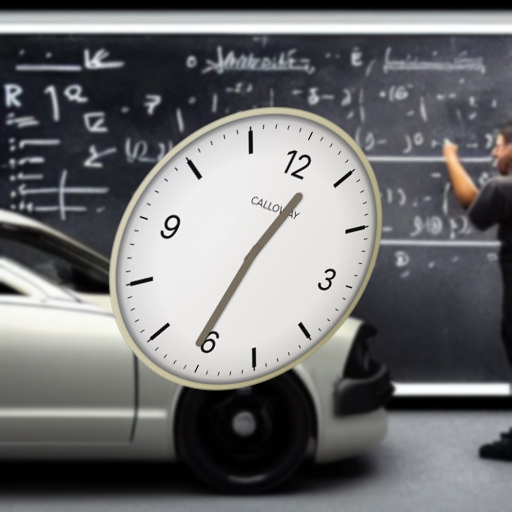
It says 12:31
